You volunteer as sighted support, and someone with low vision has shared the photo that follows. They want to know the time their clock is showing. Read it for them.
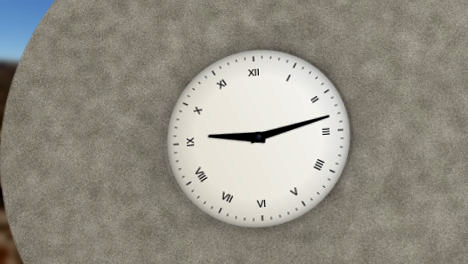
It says 9:13
